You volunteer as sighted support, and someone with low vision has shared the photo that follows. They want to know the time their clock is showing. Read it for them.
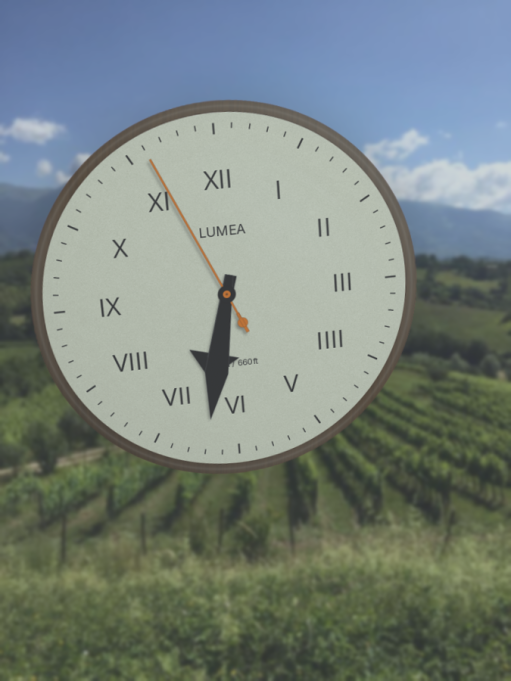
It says 6:31:56
